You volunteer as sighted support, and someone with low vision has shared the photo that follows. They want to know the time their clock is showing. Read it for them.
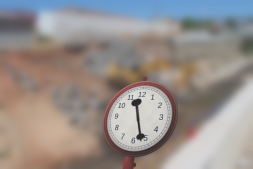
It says 11:27
